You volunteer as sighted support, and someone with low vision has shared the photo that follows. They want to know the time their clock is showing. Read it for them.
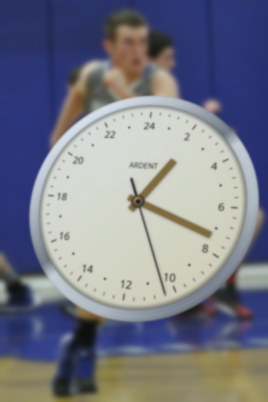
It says 2:18:26
